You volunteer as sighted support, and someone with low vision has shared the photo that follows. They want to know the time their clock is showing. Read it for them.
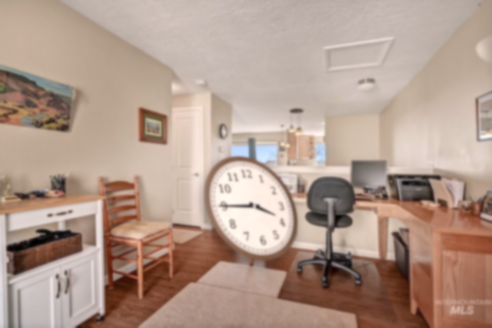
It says 3:45
